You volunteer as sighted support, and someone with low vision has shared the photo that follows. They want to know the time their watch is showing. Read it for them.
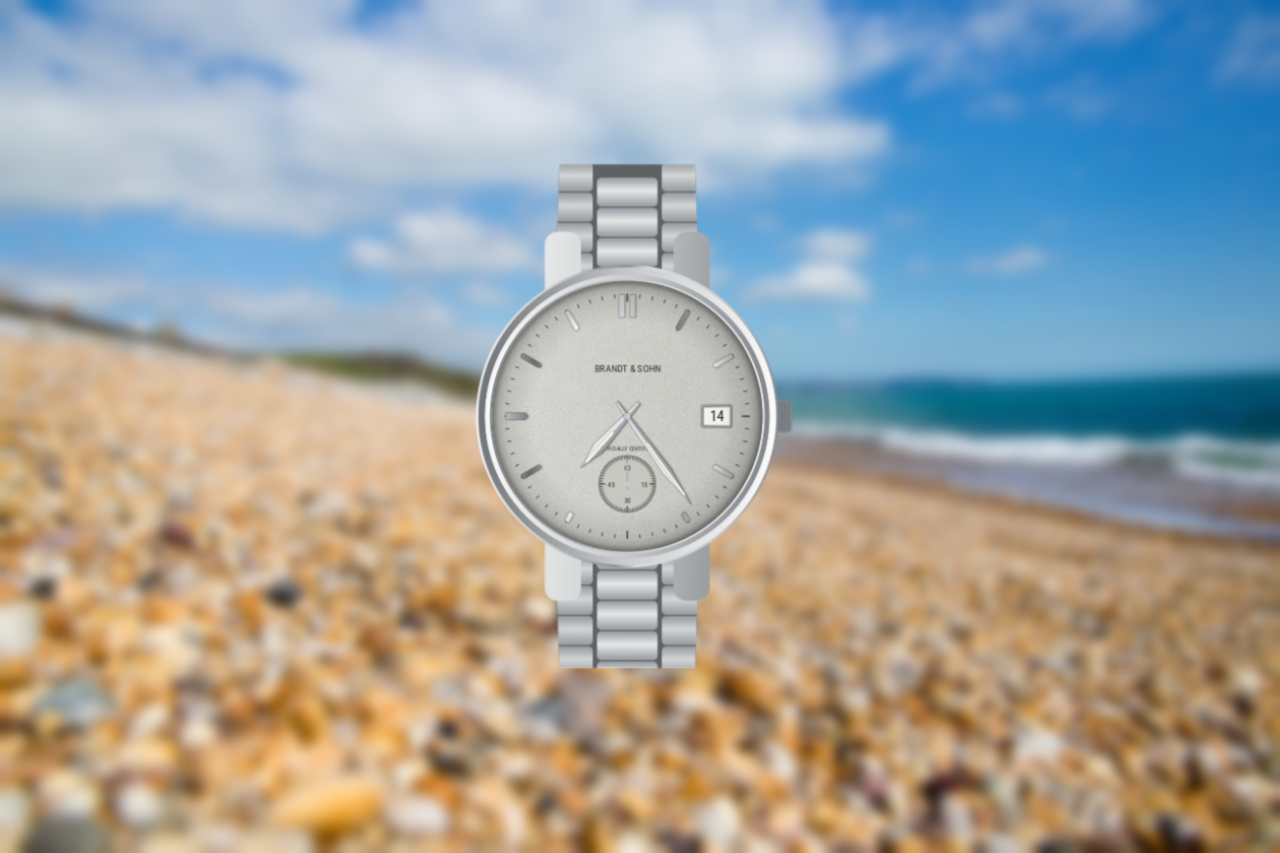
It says 7:24
